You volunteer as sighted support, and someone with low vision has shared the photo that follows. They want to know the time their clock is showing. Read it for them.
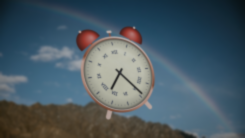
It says 7:24
